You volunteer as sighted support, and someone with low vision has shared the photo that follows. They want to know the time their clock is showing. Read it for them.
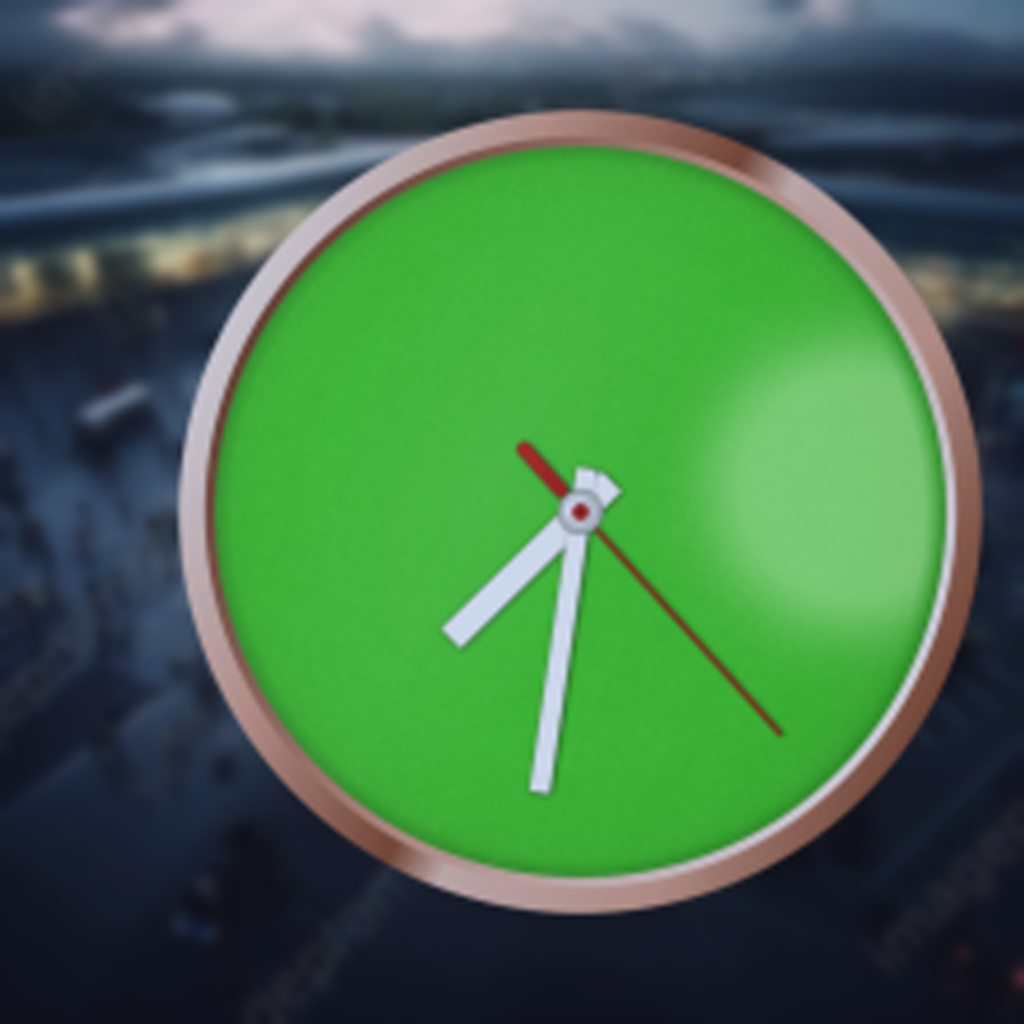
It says 7:31:23
